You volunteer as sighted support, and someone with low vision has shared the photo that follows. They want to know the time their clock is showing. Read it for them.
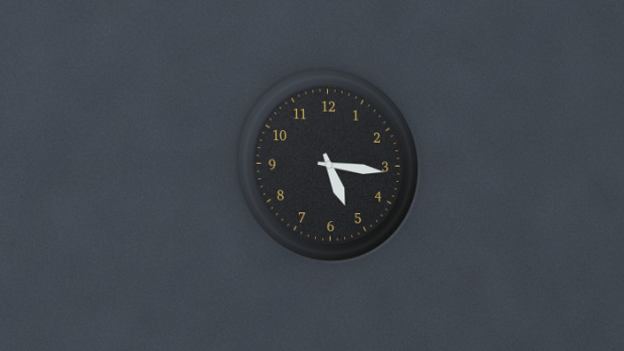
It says 5:16
